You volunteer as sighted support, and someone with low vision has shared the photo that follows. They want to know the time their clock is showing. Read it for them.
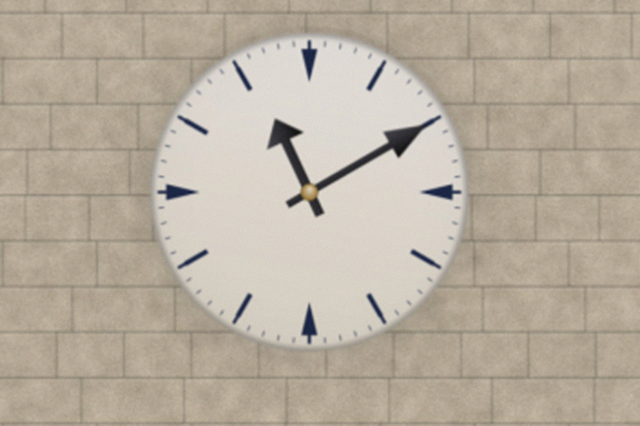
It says 11:10
